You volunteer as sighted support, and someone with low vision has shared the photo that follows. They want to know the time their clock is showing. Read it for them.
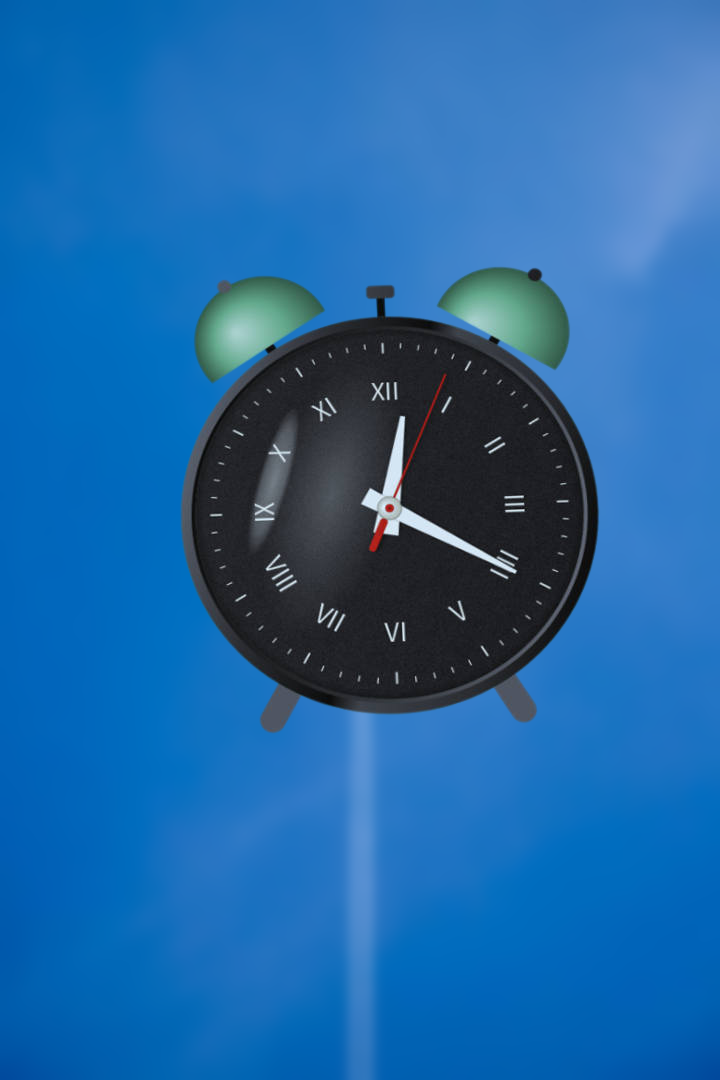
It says 12:20:04
